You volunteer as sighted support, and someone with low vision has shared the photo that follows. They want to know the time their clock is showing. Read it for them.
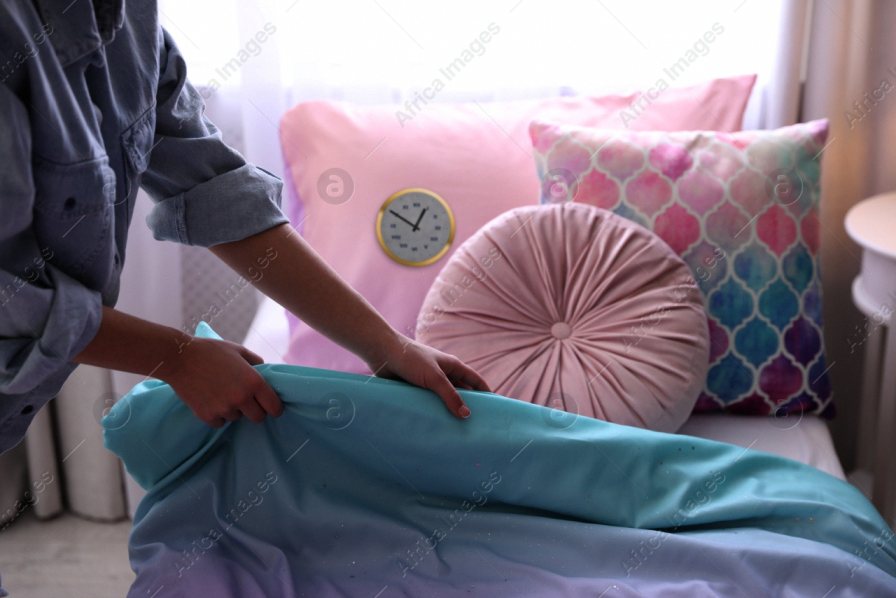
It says 12:50
